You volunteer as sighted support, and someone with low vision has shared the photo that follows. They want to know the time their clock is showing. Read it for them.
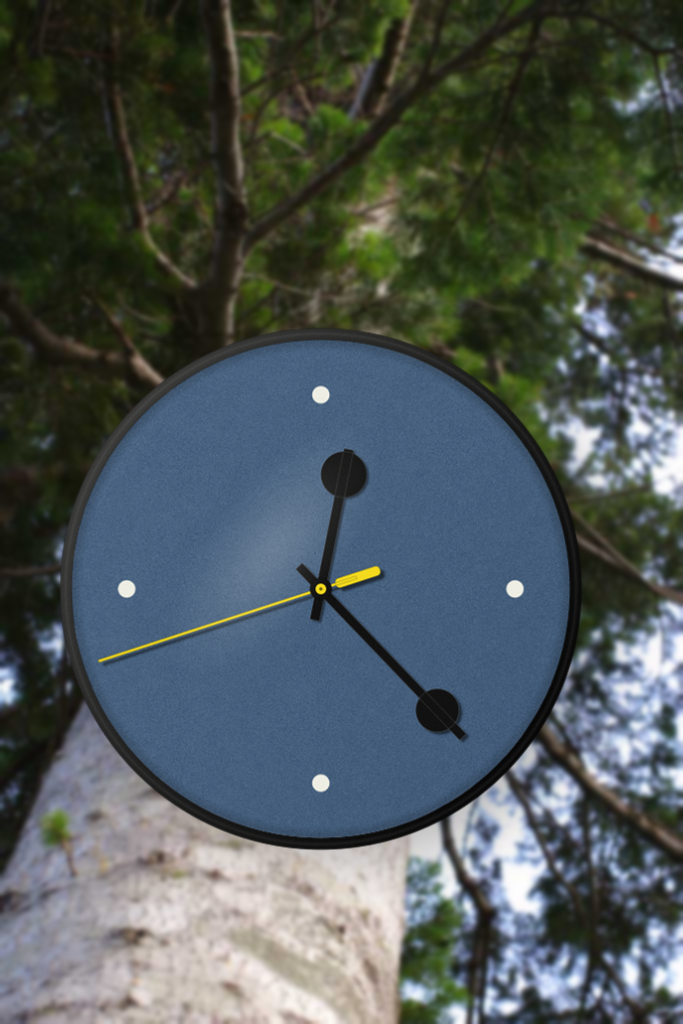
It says 12:22:42
